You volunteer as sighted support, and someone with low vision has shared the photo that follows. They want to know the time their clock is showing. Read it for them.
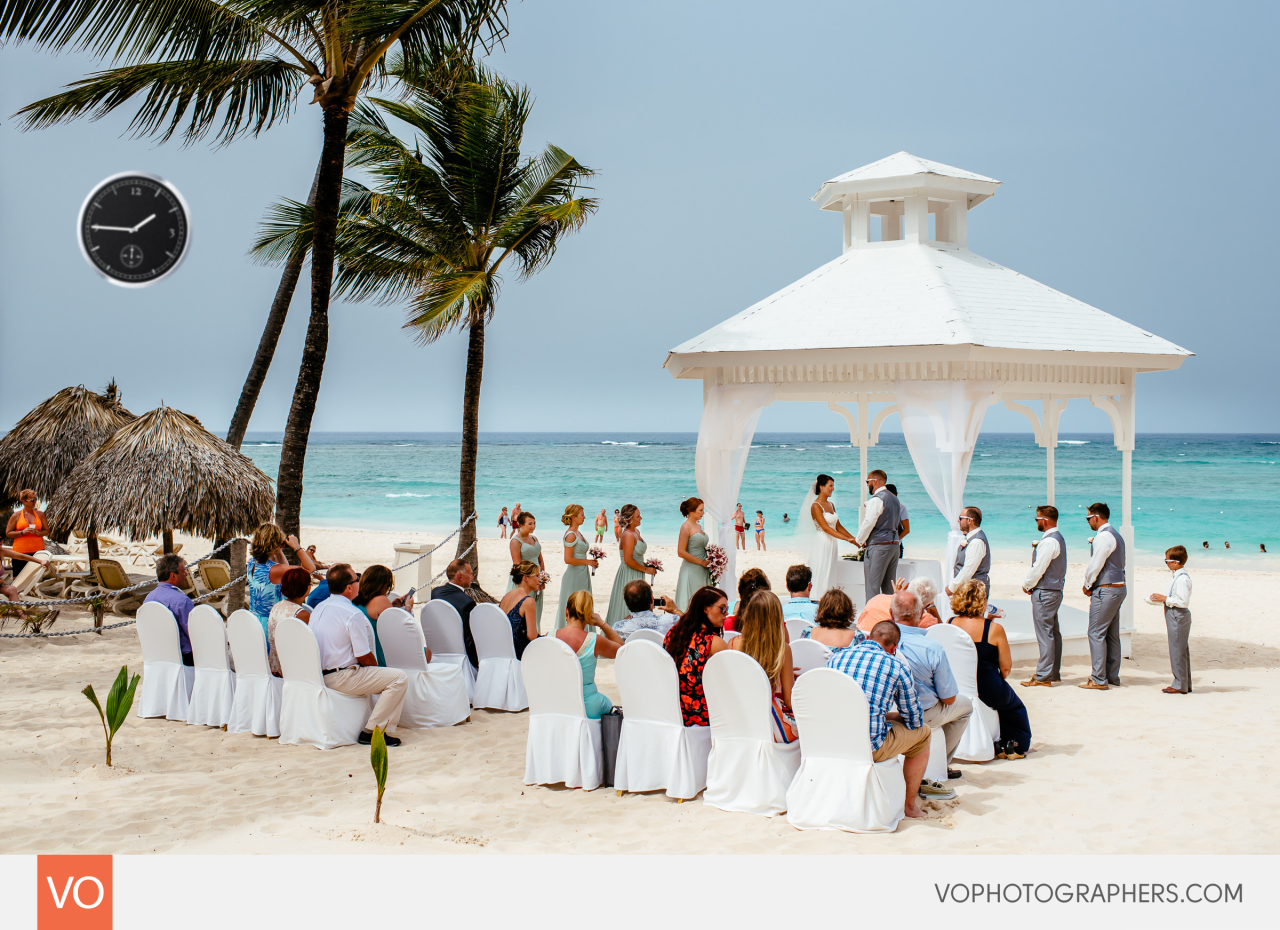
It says 1:45
